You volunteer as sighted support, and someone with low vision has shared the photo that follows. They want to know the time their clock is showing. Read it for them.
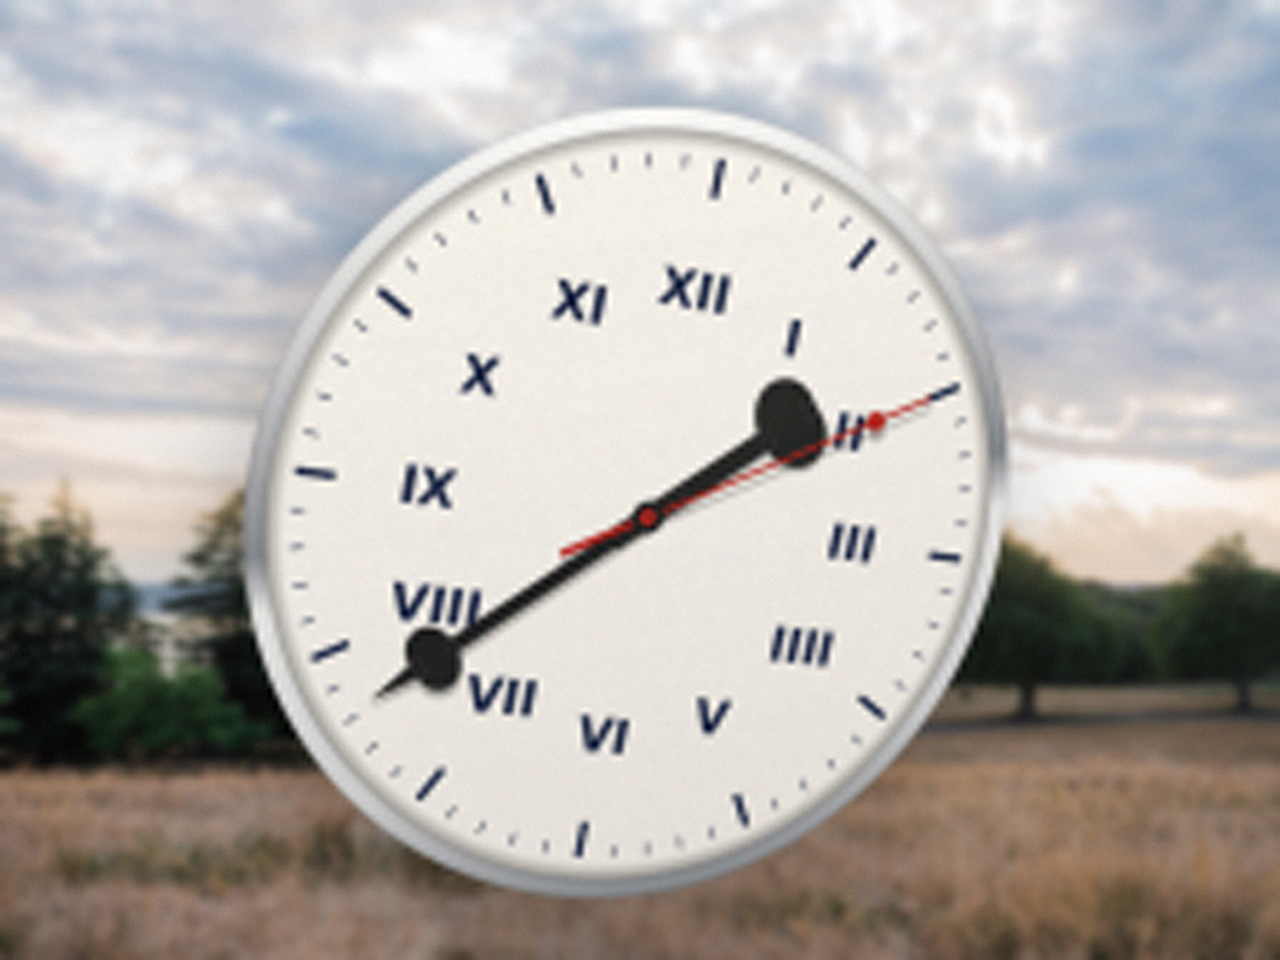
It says 1:38:10
